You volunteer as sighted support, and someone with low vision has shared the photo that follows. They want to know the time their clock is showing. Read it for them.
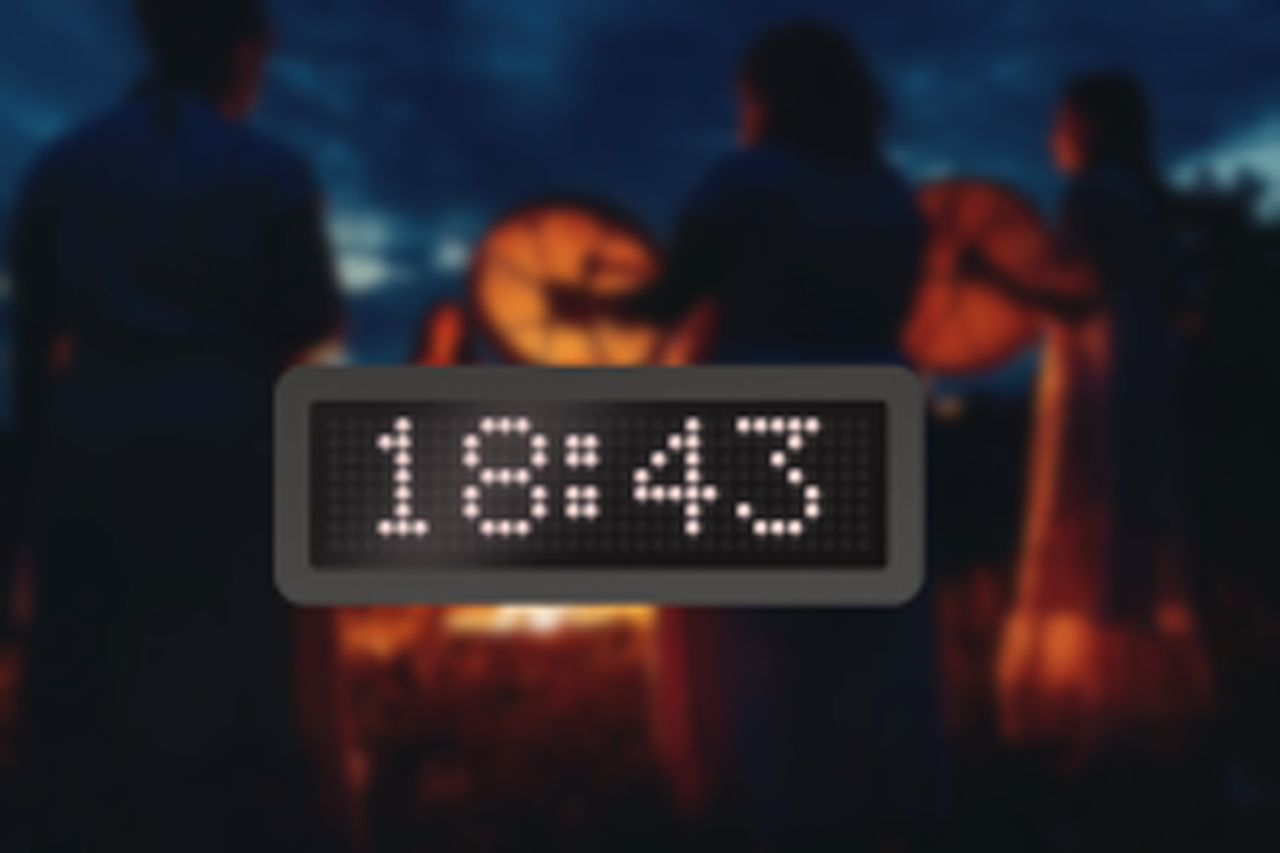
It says 18:43
